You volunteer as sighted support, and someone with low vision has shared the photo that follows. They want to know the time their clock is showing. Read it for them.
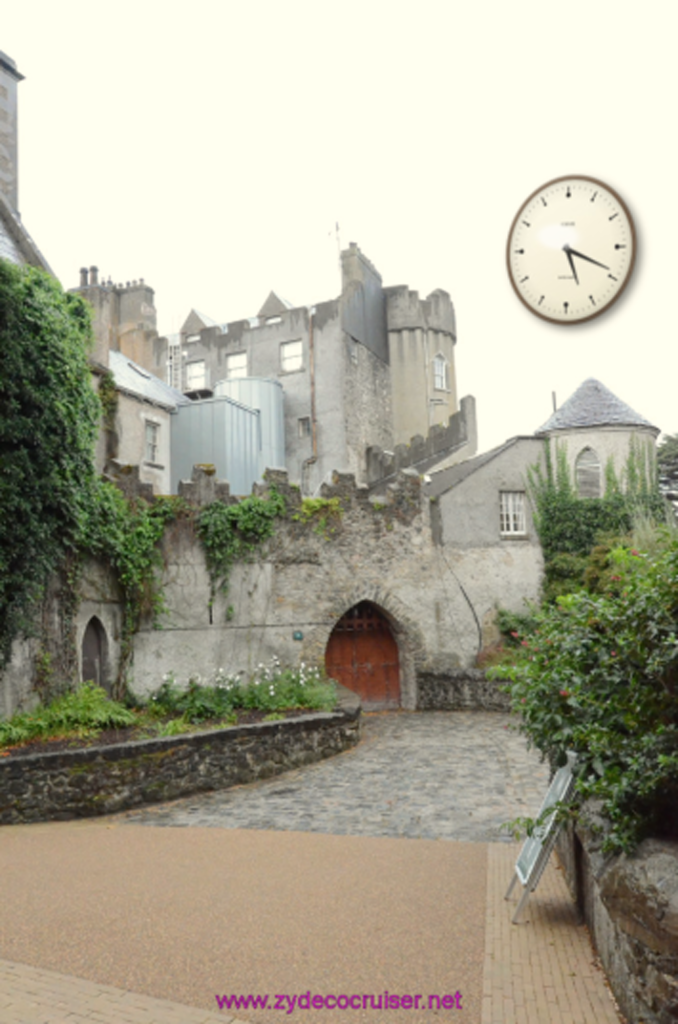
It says 5:19
